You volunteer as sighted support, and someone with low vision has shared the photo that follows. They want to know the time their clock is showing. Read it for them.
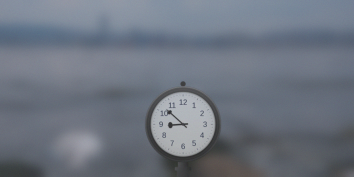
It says 8:52
